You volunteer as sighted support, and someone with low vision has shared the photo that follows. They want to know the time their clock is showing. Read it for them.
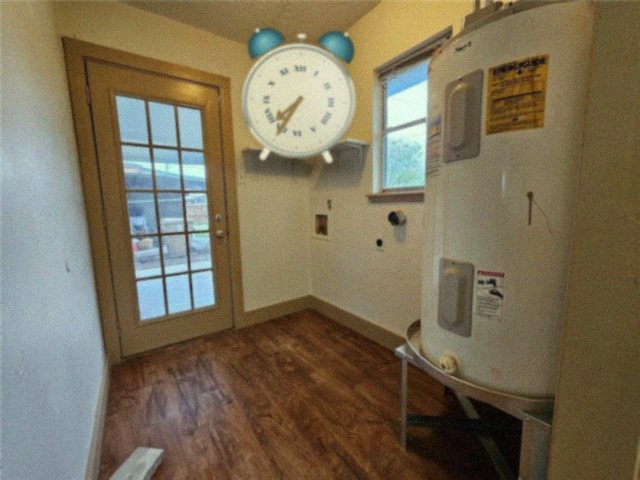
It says 7:35
